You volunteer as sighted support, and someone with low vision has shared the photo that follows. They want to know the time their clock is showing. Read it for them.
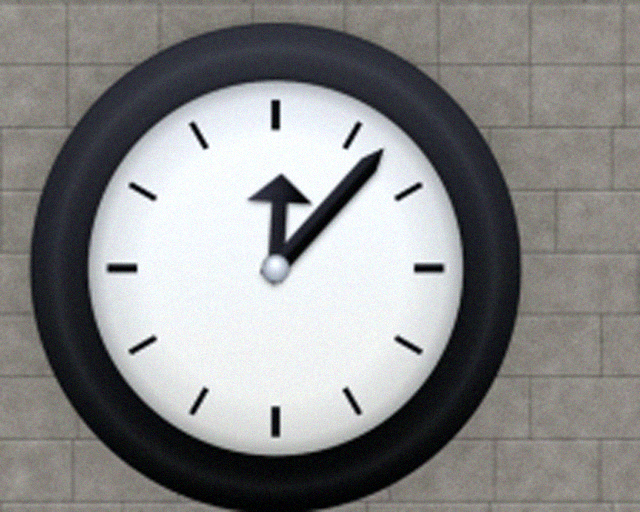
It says 12:07
